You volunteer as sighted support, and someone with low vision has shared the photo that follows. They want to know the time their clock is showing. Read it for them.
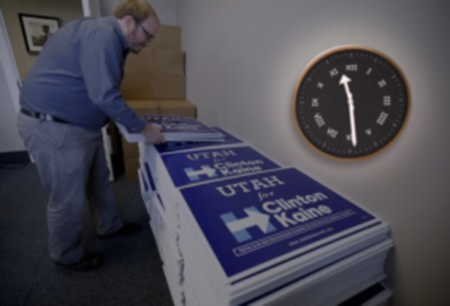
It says 11:29
